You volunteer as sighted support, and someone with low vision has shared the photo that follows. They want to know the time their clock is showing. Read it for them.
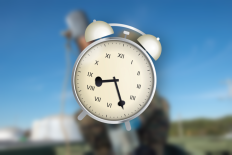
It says 8:25
